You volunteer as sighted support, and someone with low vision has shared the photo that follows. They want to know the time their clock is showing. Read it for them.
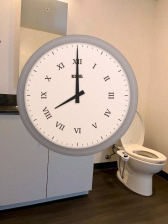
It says 8:00
